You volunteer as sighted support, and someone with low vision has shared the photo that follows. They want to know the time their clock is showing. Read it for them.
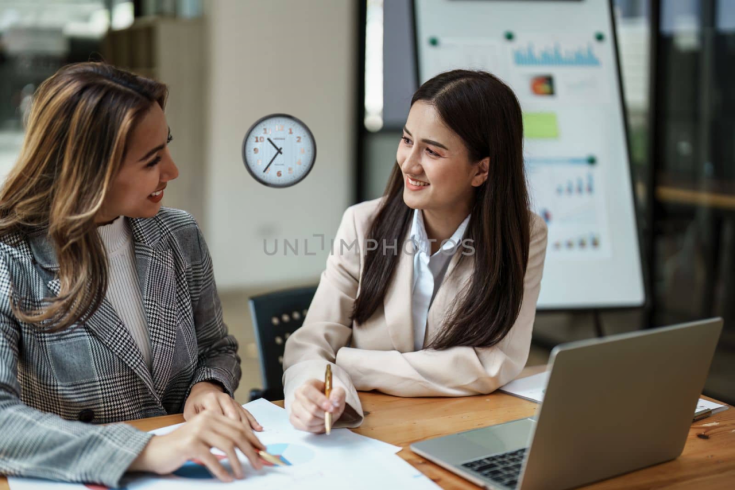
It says 10:36
